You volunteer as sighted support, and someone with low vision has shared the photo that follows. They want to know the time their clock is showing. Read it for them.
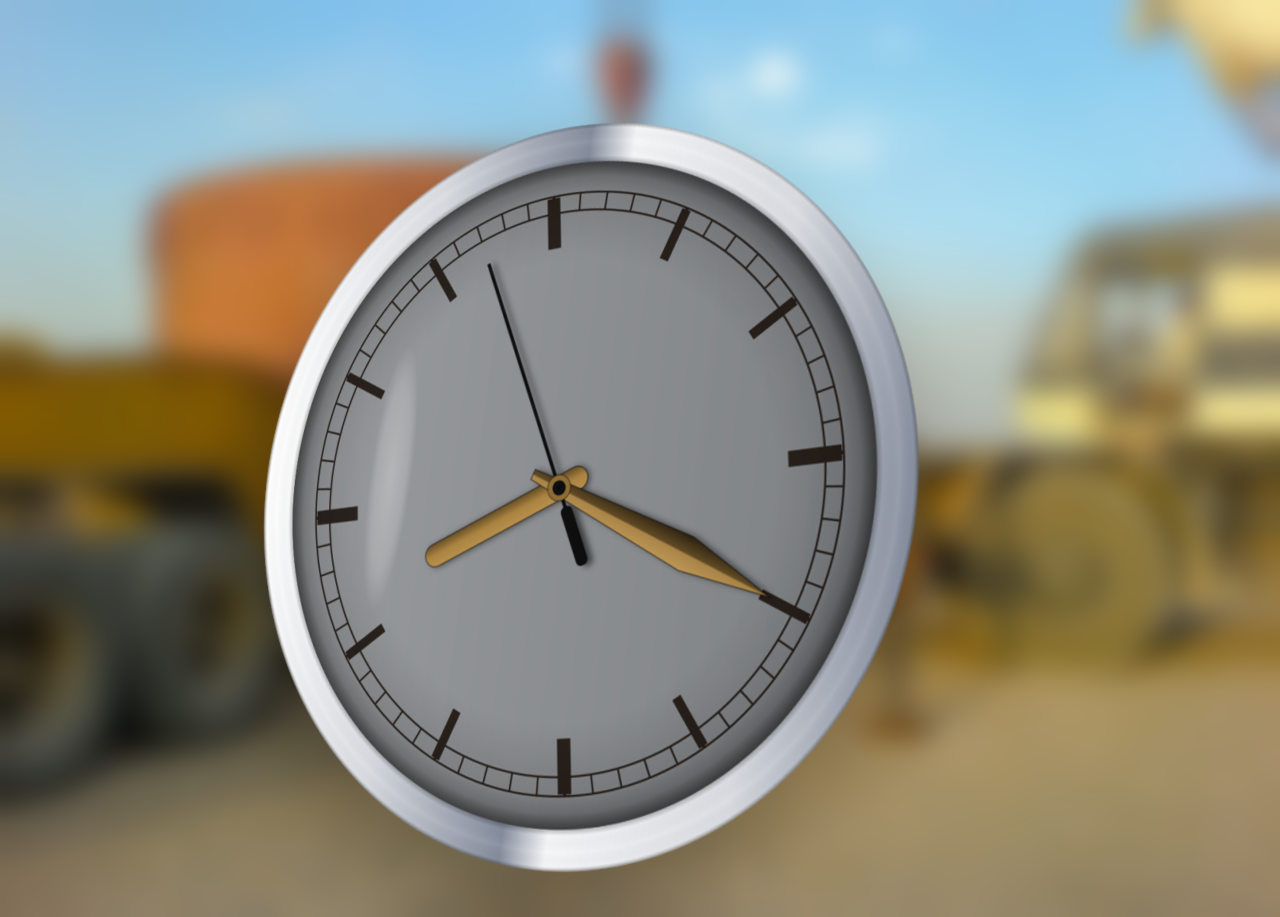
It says 8:19:57
